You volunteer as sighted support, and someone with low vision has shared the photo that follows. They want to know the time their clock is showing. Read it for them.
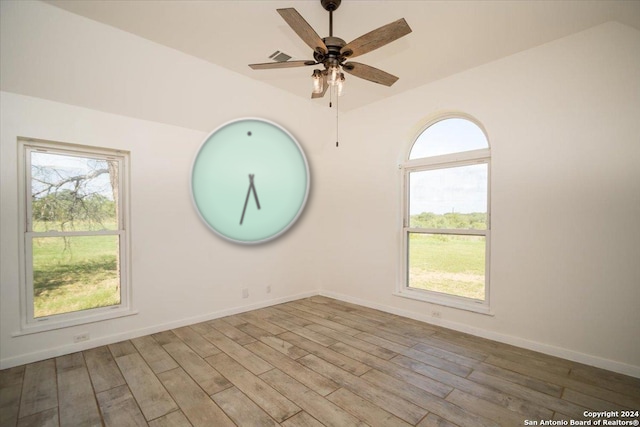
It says 5:33
